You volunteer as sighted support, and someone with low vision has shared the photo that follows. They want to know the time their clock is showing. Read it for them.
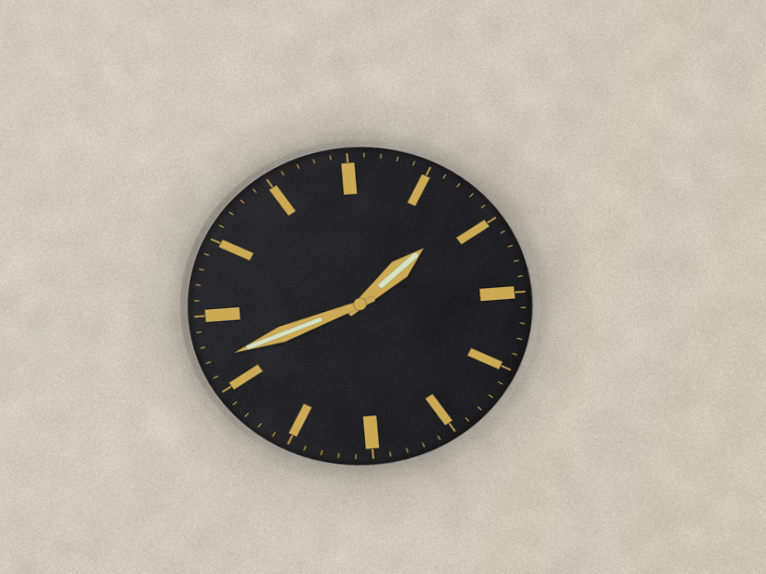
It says 1:42
